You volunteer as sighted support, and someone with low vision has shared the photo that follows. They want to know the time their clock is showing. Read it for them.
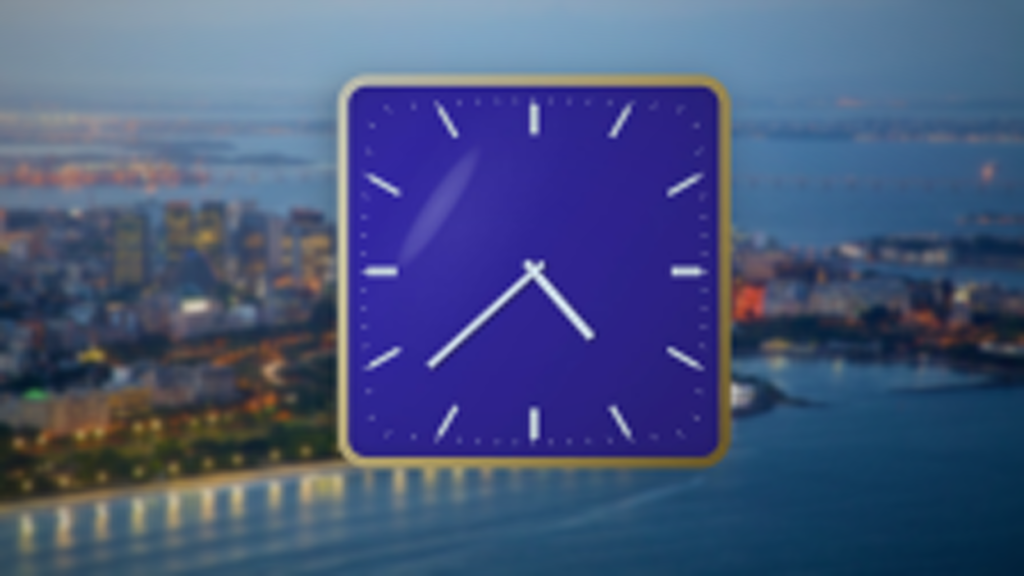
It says 4:38
